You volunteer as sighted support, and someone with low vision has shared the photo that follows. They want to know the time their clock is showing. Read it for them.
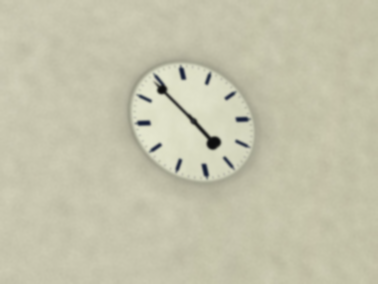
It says 4:54
